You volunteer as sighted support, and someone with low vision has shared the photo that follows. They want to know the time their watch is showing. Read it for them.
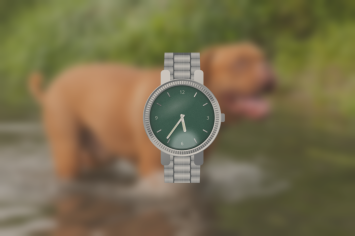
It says 5:36
